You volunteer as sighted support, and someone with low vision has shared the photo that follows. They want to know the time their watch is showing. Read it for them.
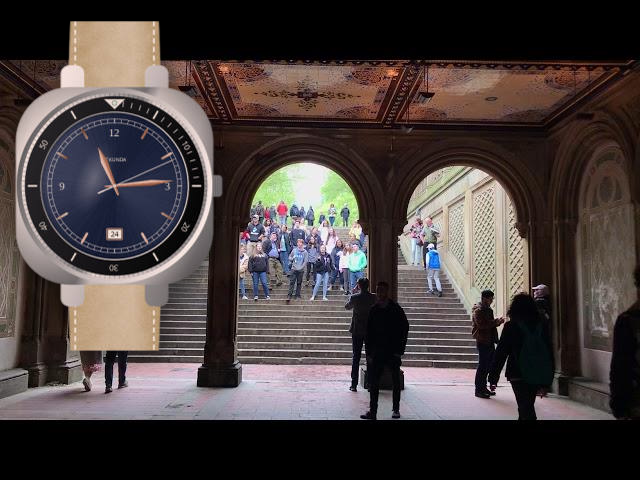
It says 11:14:11
